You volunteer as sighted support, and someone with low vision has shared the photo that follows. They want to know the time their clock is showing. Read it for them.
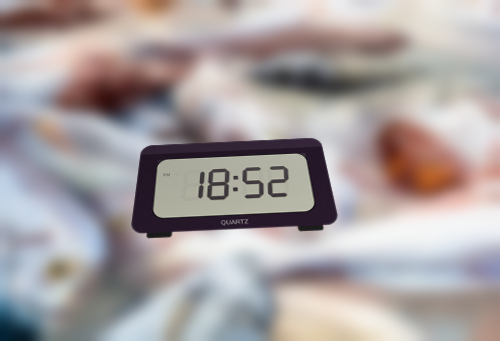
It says 18:52
